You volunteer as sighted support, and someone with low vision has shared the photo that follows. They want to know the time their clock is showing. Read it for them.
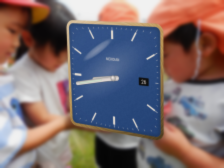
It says 8:43
